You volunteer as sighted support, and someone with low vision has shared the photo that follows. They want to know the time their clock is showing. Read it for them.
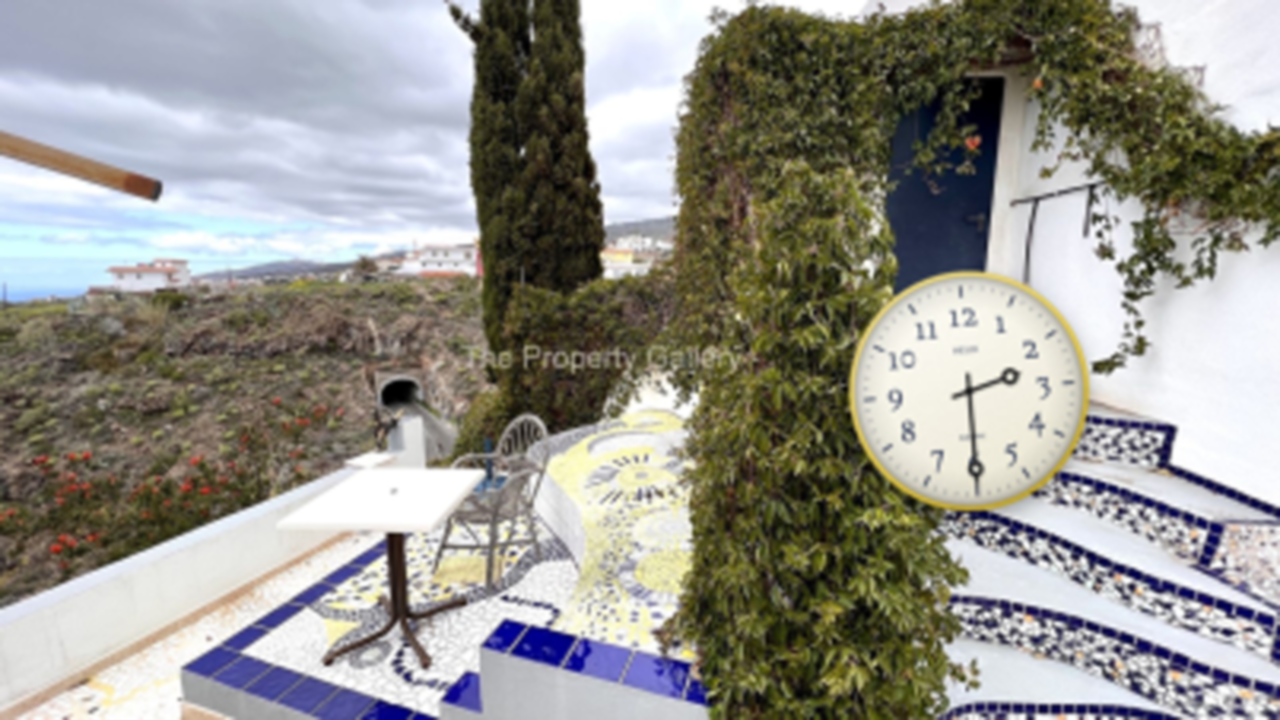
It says 2:30
